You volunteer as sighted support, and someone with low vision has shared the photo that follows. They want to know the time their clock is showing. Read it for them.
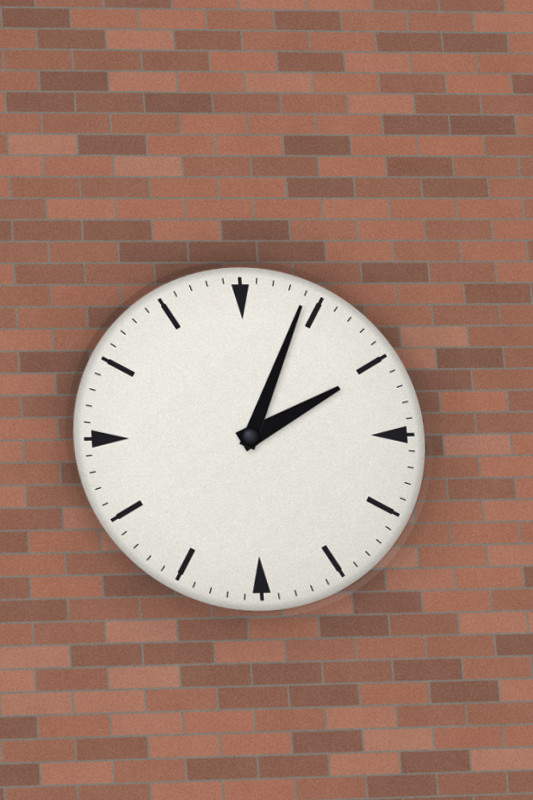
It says 2:04
